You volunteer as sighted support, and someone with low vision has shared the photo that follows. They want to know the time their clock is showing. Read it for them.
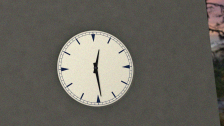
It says 12:29
